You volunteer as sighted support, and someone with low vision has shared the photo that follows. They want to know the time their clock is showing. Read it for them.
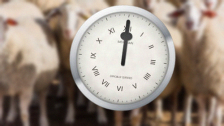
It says 12:00
